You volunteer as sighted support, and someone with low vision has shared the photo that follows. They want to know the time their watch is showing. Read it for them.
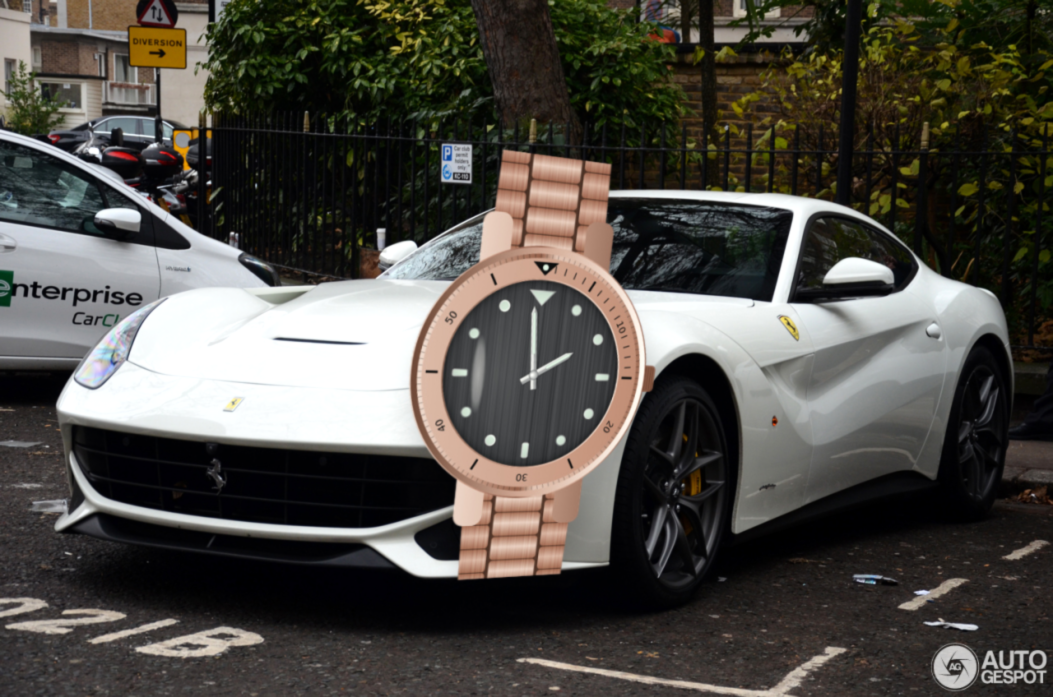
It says 1:59
